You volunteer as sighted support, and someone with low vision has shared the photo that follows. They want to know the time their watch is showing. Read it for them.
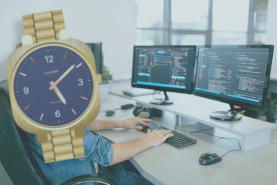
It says 5:09
